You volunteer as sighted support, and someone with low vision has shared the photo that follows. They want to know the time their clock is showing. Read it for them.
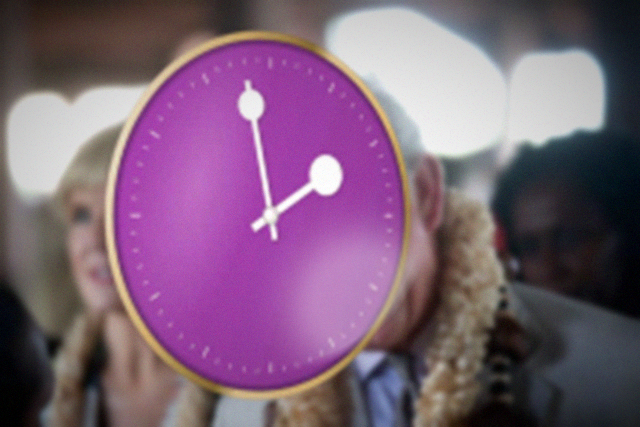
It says 1:58
